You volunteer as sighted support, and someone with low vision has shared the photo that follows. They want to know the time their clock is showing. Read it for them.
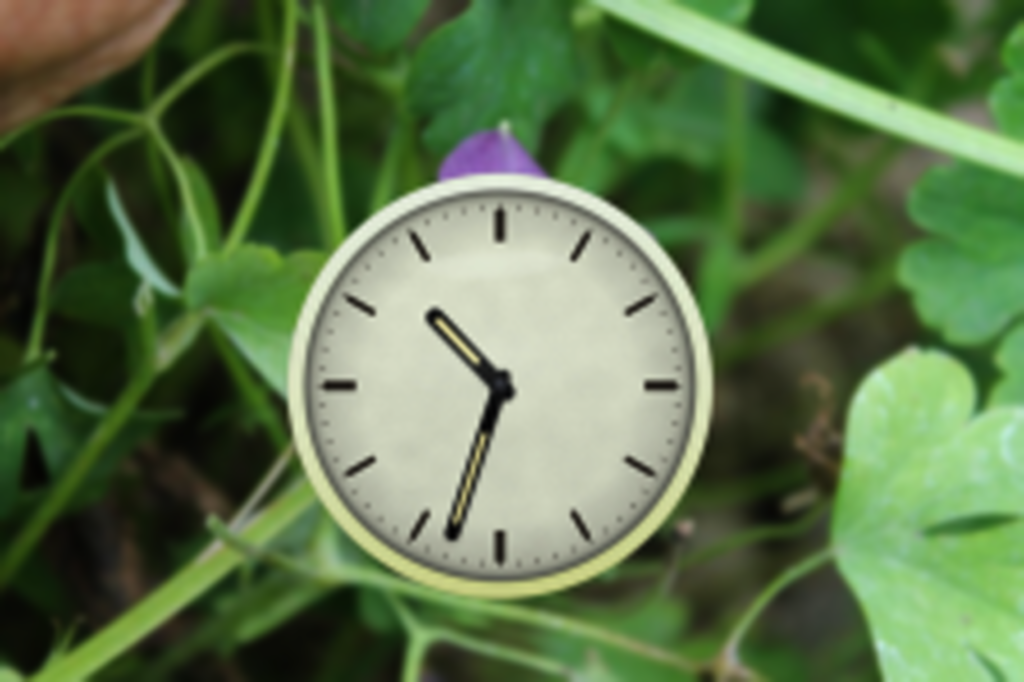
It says 10:33
